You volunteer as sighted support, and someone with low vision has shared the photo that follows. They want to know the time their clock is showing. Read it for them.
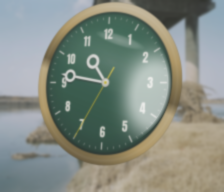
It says 10:46:35
